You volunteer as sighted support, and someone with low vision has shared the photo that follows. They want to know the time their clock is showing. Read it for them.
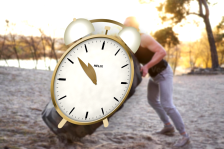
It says 10:52
